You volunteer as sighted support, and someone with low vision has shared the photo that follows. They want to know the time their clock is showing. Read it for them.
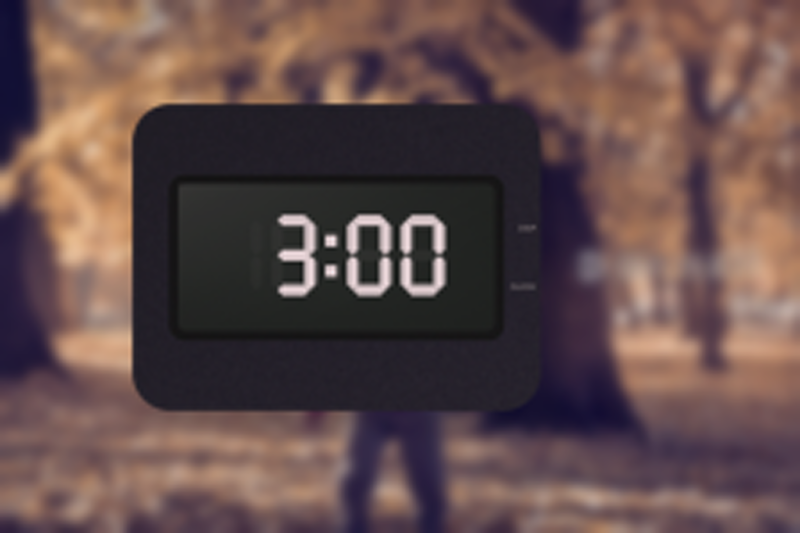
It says 3:00
